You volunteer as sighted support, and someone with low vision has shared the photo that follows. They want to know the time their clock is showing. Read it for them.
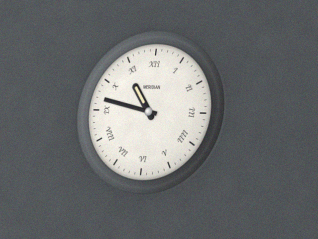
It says 10:47
